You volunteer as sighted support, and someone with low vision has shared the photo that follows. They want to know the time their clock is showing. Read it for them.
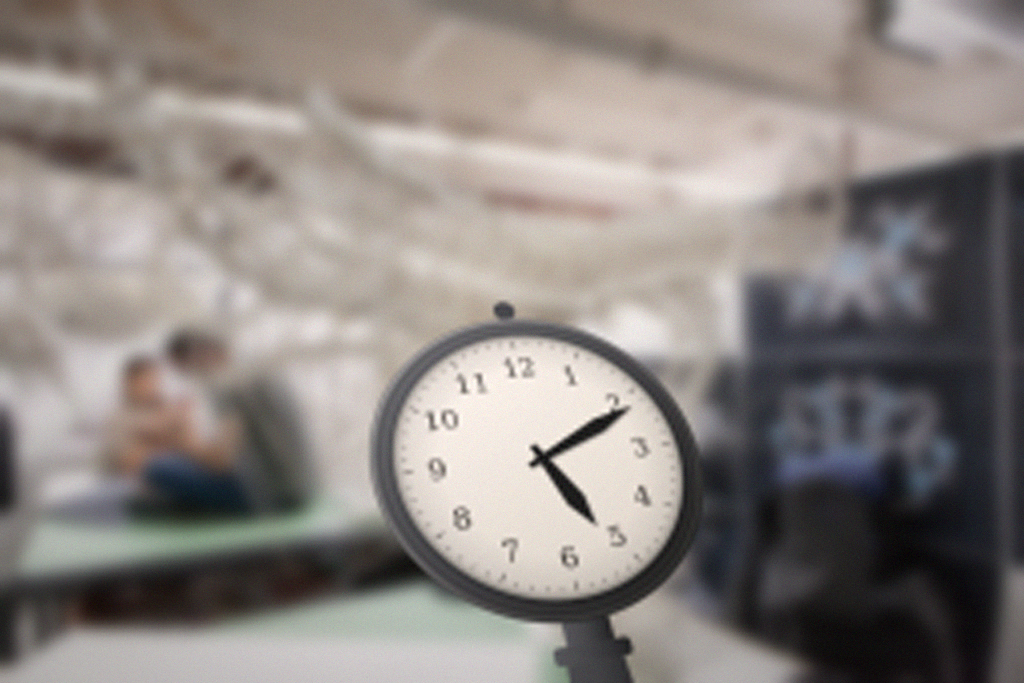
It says 5:11
